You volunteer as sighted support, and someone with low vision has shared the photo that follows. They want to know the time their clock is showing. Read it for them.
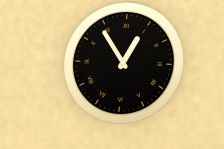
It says 12:54
